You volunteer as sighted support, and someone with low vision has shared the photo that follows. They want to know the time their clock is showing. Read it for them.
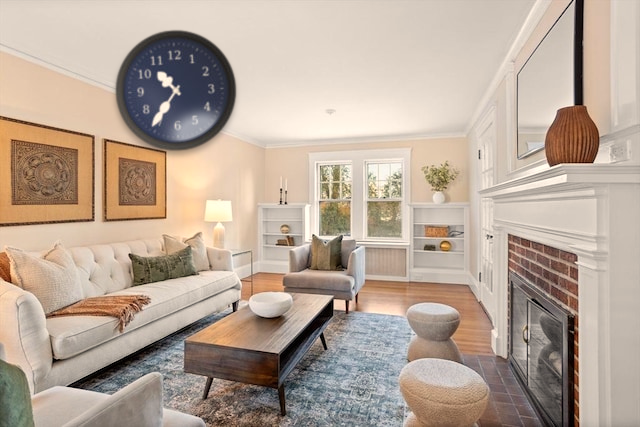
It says 10:36
